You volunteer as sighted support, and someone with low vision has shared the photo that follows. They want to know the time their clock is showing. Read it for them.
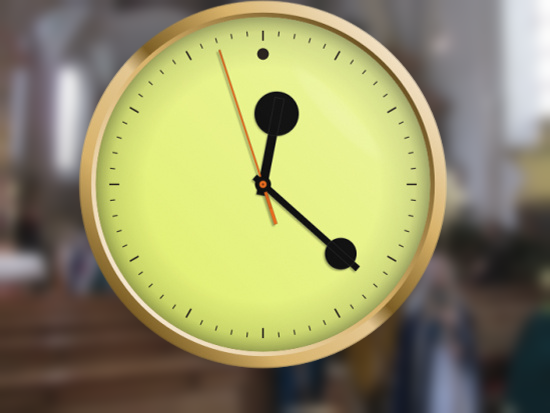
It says 12:21:57
